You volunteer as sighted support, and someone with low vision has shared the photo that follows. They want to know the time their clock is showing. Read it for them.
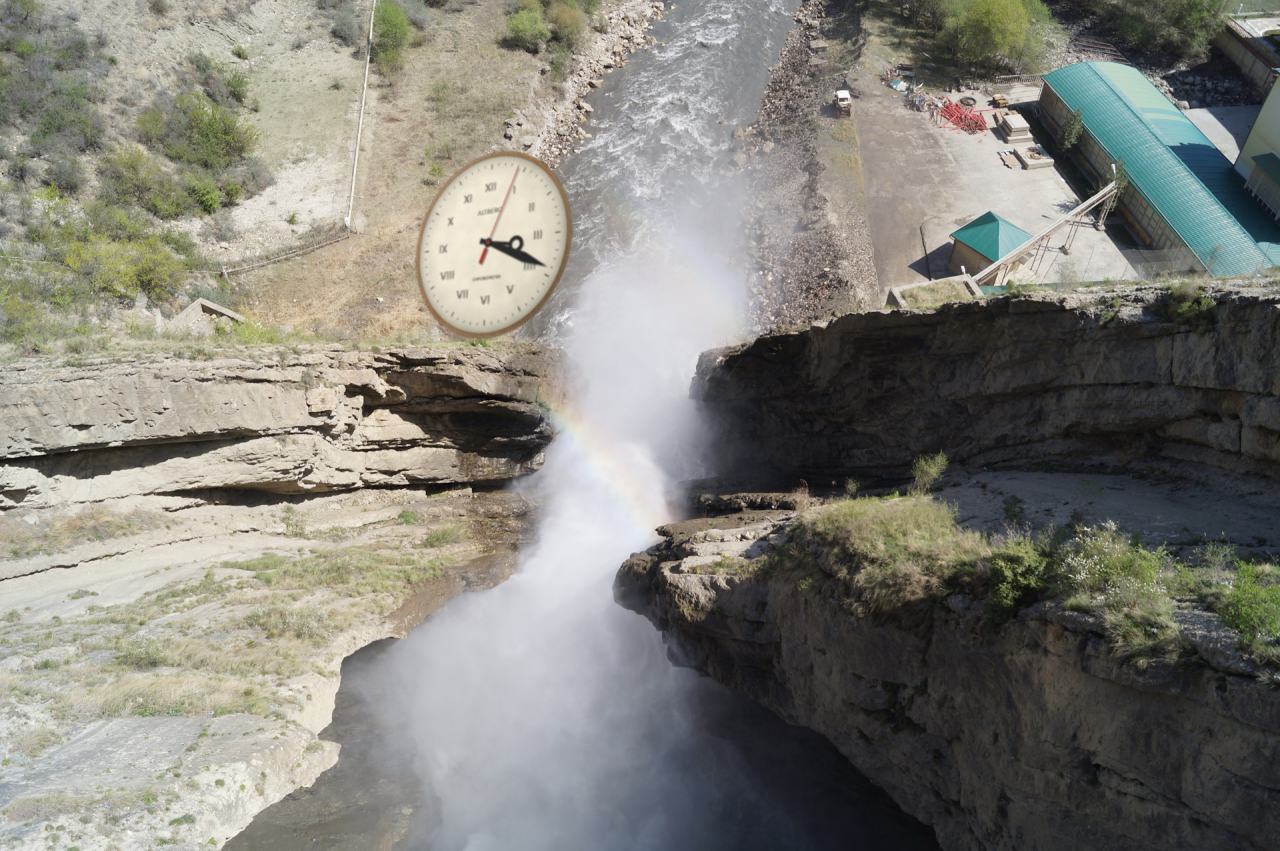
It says 3:19:04
